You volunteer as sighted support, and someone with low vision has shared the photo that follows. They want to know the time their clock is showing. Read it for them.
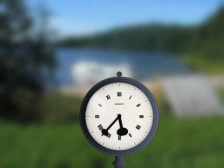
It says 5:37
